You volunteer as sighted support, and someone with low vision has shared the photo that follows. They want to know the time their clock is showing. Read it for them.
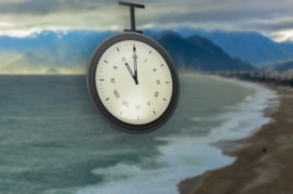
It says 11:00
